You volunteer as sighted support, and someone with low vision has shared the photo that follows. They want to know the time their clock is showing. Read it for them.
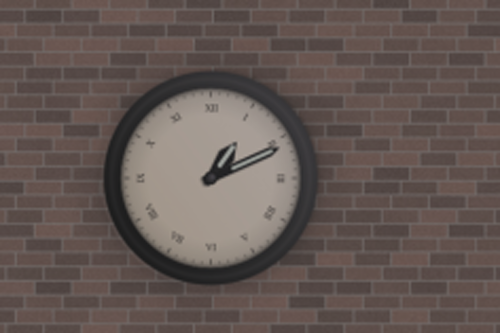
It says 1:11
